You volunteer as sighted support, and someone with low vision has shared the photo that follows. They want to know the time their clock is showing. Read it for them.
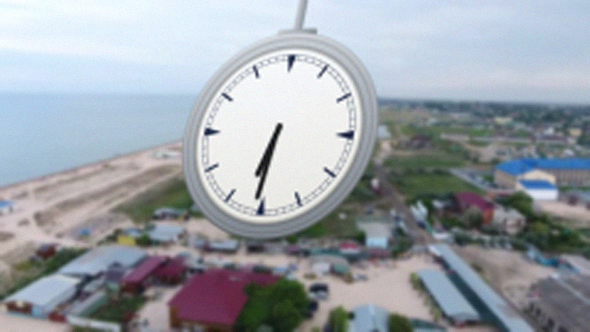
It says 6:31
